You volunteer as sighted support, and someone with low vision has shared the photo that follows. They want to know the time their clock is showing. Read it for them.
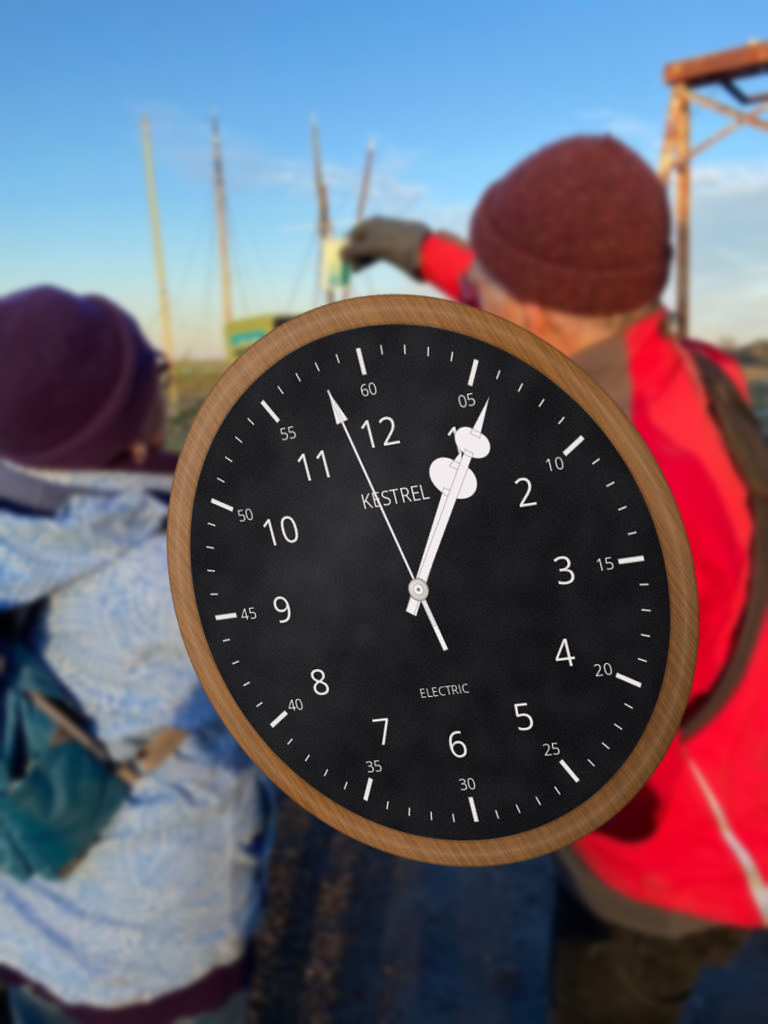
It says 1:05:58
